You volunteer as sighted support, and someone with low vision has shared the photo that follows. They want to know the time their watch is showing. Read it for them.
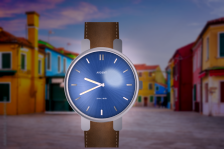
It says 9:41
